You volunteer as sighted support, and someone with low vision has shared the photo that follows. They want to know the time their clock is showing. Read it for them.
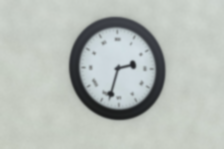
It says 2:33
